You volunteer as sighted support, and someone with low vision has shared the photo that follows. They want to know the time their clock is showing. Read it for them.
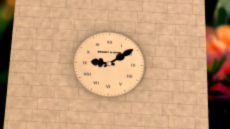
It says 9:09
